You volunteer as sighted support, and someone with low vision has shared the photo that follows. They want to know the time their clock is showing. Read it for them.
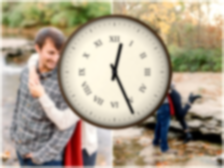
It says 12:26
